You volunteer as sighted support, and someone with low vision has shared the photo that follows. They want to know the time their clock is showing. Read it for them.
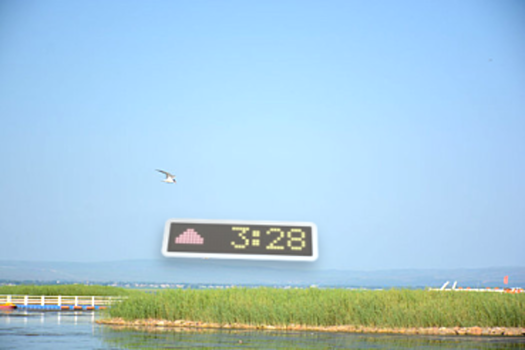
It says 3:28
